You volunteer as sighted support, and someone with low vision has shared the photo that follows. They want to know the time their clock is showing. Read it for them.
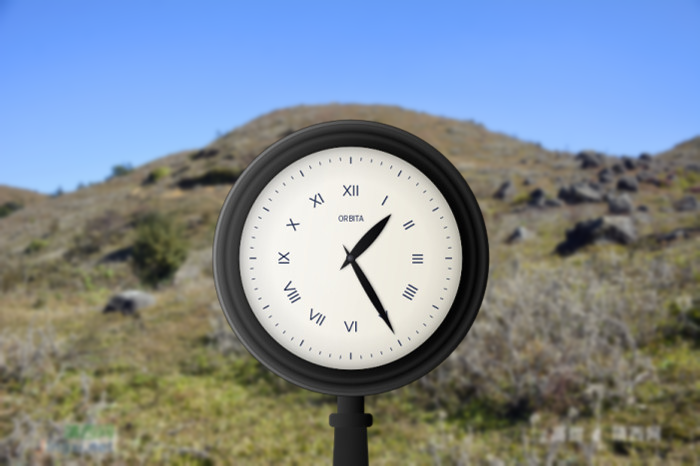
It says 1:25
